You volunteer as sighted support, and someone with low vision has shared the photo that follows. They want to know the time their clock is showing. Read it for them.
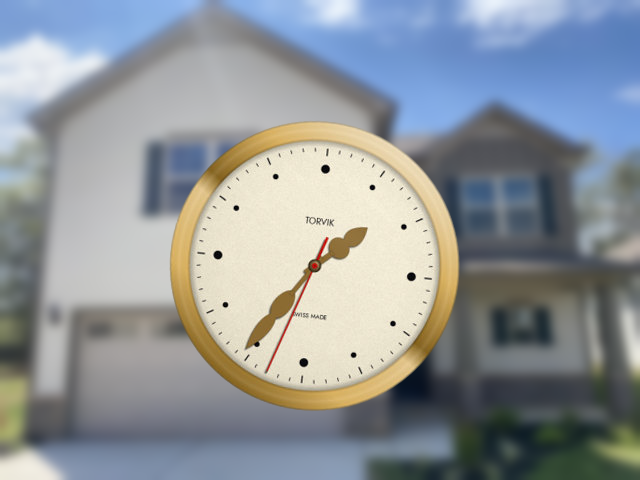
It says 1:35:33
